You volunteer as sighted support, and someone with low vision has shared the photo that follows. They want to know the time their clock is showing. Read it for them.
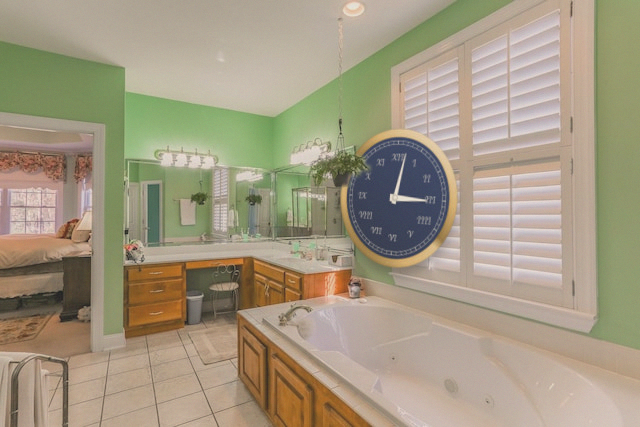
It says 3:02
